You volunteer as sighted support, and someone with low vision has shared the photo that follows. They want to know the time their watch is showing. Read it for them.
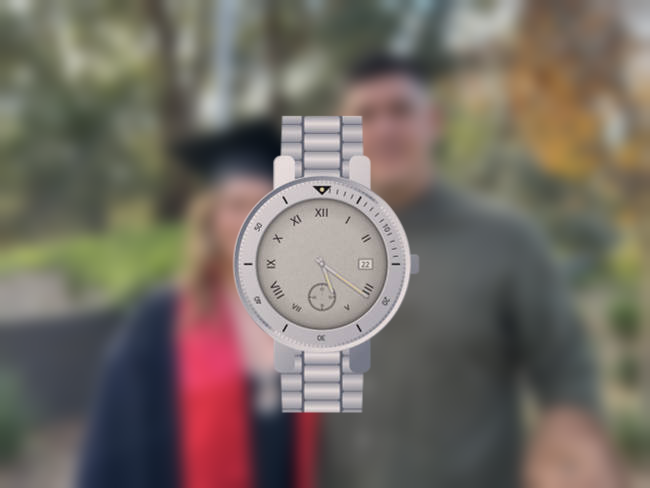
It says 5:21
